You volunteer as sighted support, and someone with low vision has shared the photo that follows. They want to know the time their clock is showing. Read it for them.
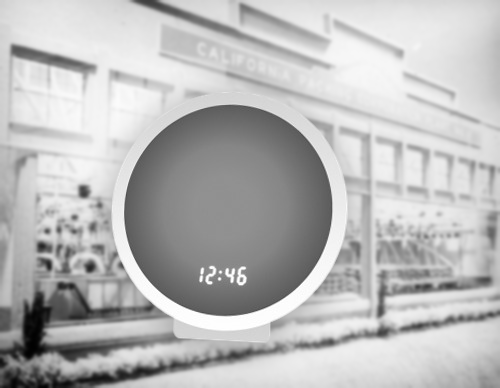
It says 12:46
